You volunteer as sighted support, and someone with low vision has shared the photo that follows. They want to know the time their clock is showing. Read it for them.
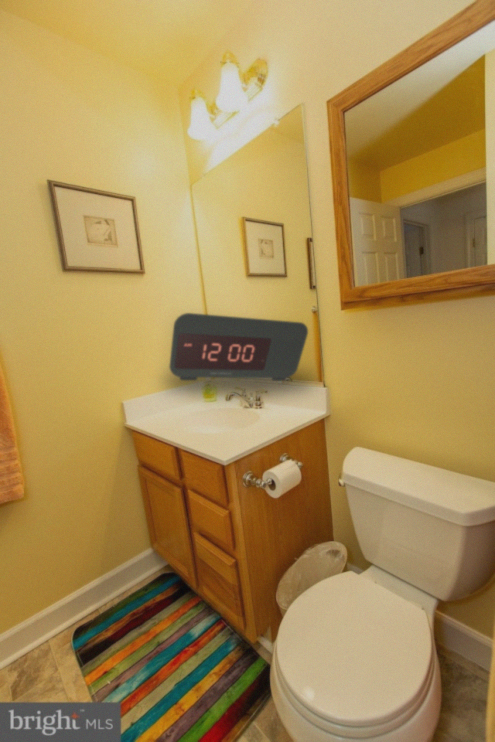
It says 12:00
